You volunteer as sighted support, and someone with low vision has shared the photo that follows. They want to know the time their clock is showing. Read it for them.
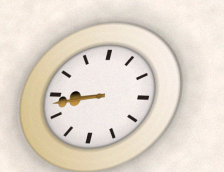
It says 8:43
